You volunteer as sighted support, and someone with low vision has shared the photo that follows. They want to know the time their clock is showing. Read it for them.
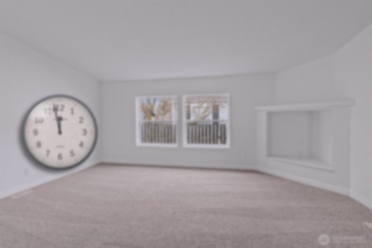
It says 11:58
